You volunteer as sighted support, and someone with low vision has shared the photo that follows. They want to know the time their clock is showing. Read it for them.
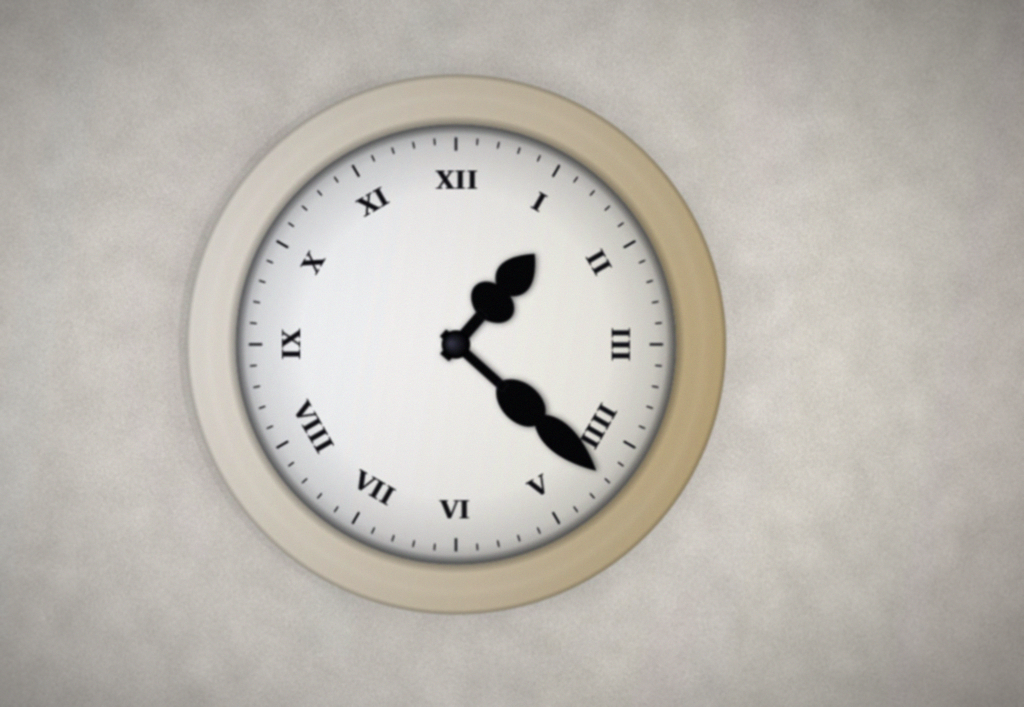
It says 1:22
